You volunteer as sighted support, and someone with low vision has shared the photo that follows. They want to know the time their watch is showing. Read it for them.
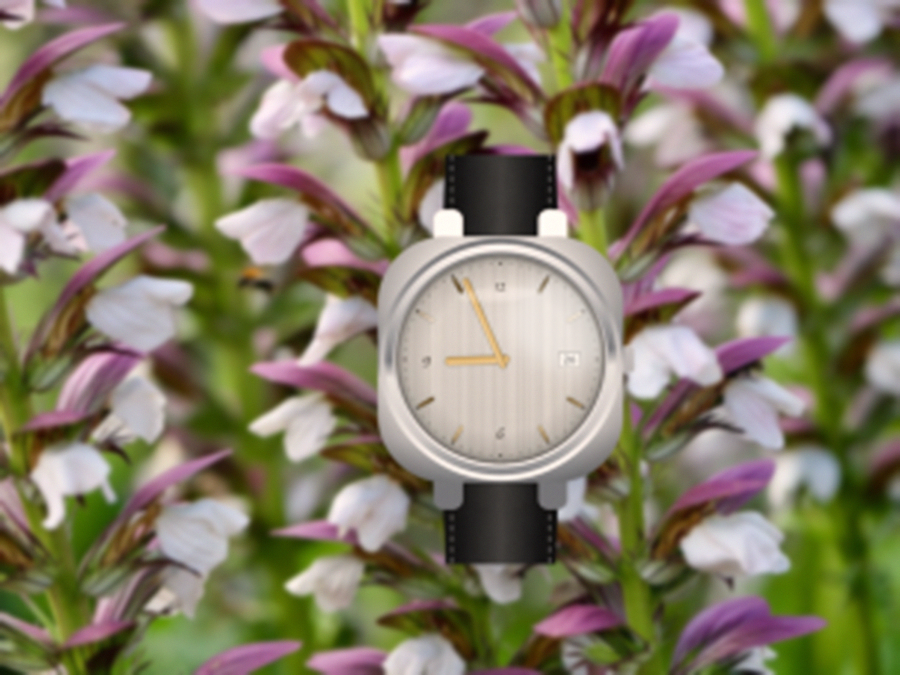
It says 8:56
